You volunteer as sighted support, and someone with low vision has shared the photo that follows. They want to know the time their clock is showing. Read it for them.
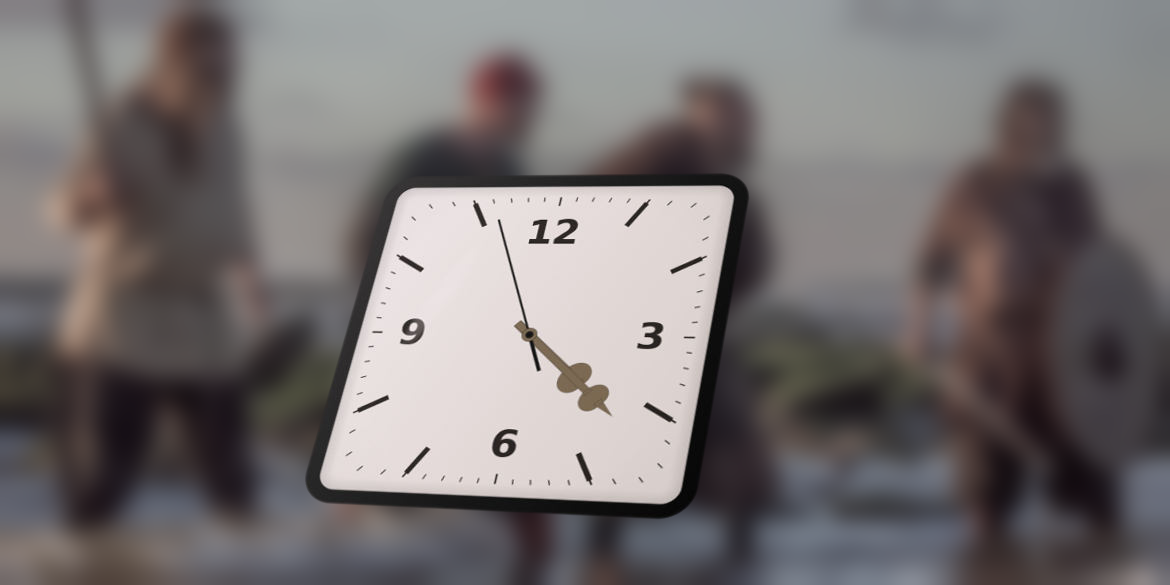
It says 4:21:56
